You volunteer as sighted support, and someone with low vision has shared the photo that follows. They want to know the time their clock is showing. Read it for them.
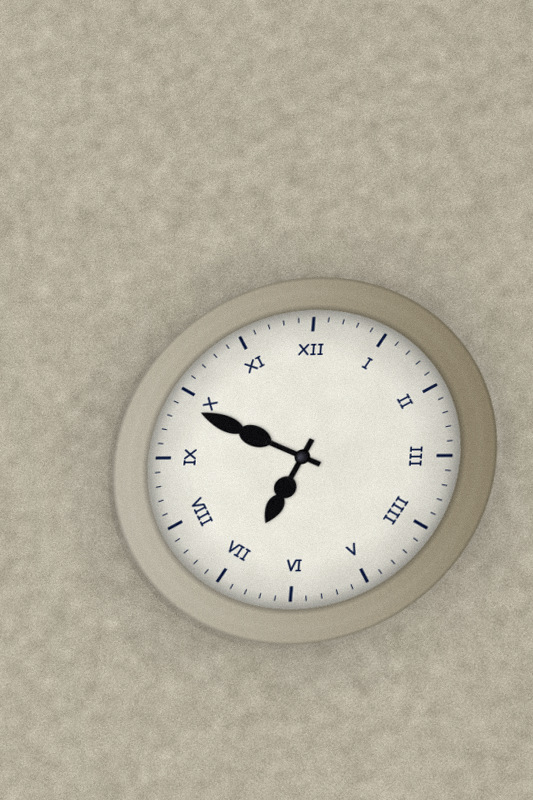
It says 6:49
